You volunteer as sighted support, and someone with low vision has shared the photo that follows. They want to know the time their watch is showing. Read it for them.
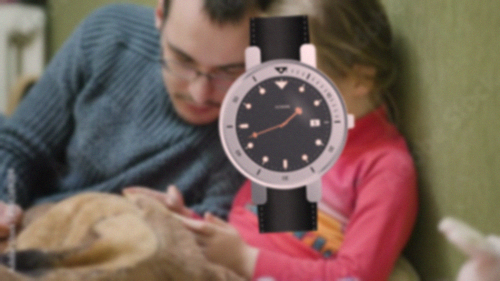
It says 1:42
